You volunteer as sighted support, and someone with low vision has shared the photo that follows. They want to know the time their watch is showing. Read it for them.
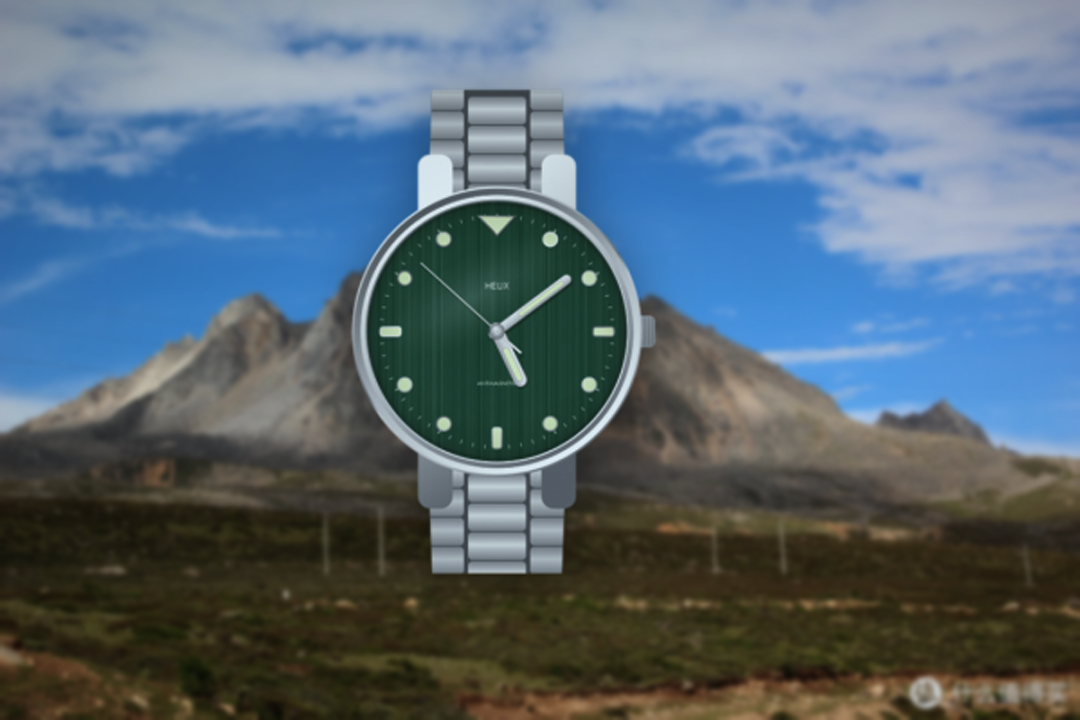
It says 5:08:52
